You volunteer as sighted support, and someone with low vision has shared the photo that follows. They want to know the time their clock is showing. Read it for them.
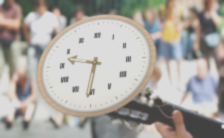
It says 9:31
